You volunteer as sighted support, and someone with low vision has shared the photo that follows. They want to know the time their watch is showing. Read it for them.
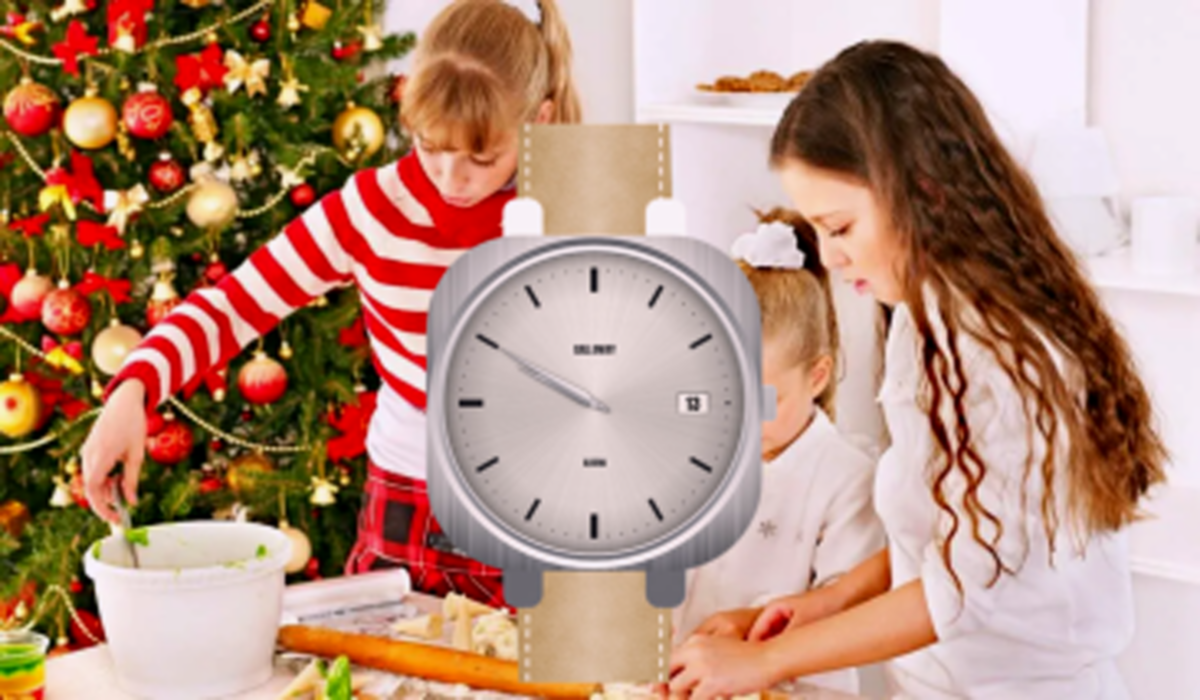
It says 9:50
